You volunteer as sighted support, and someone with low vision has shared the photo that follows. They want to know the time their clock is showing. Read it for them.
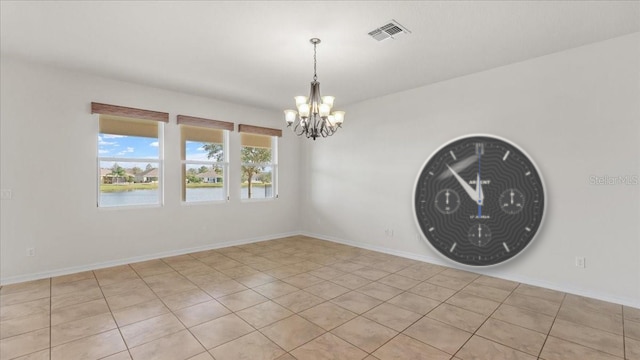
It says 11:53
